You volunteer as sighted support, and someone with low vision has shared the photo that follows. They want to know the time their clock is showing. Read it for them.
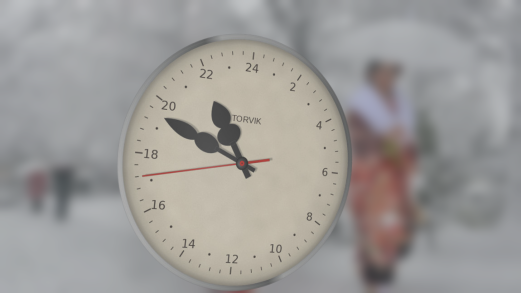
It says 21:48:43
